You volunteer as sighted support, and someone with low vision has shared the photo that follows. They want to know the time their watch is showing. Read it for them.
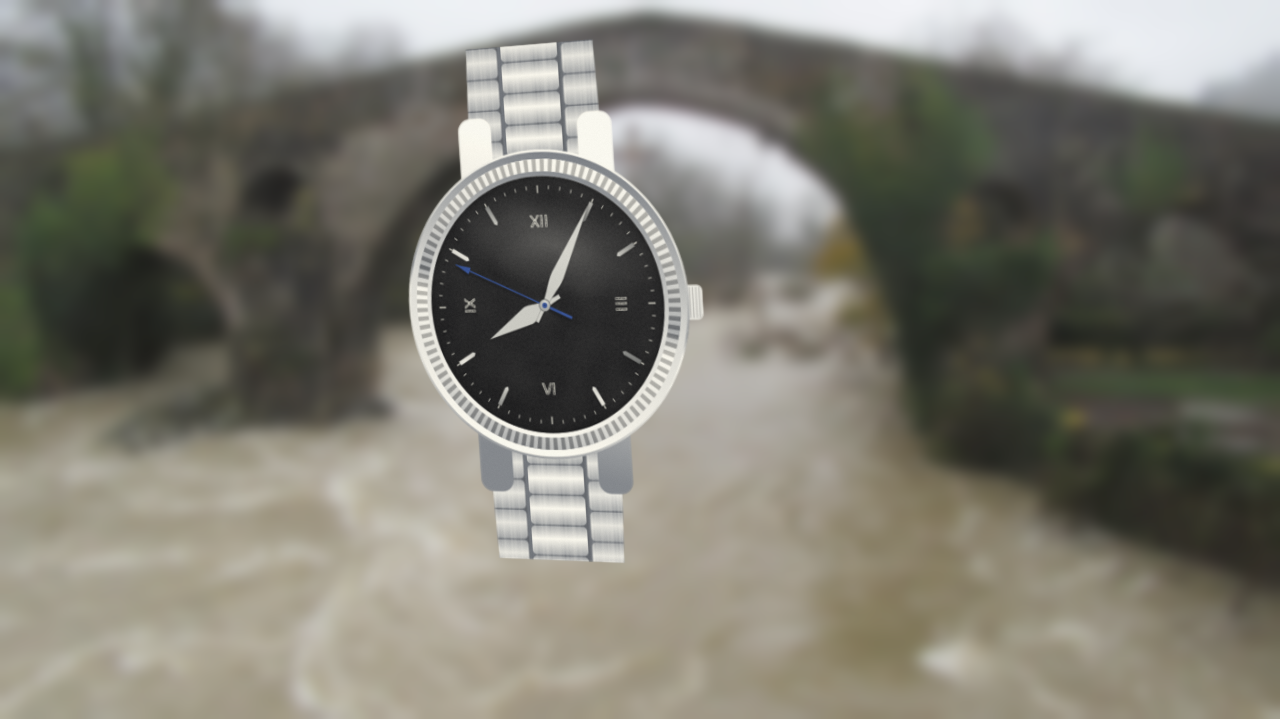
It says 8:04:49
